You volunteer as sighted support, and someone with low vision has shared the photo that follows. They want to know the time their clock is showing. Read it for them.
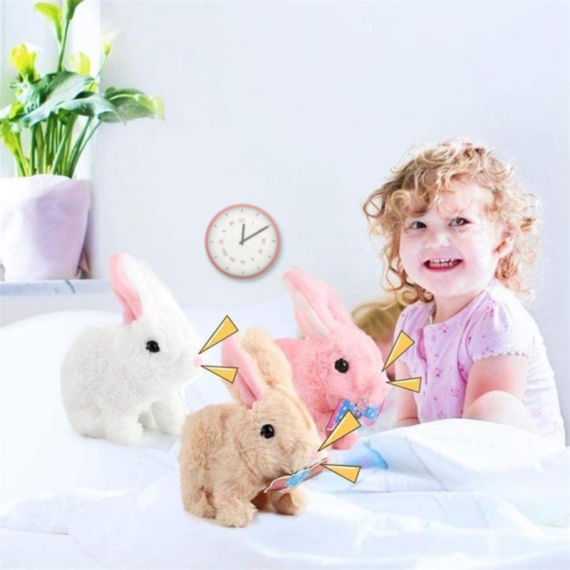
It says 12:10
